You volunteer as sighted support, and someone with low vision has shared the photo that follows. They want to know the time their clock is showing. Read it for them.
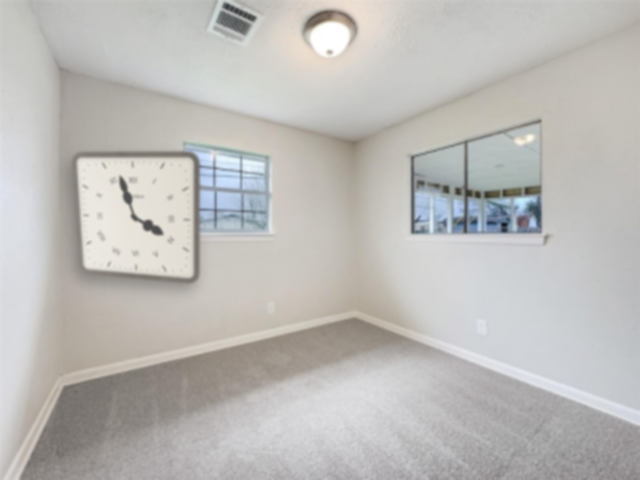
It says 3:57
